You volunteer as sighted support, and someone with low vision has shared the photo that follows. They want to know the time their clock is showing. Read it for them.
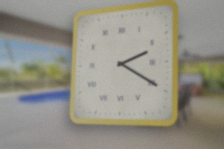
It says 2:20
